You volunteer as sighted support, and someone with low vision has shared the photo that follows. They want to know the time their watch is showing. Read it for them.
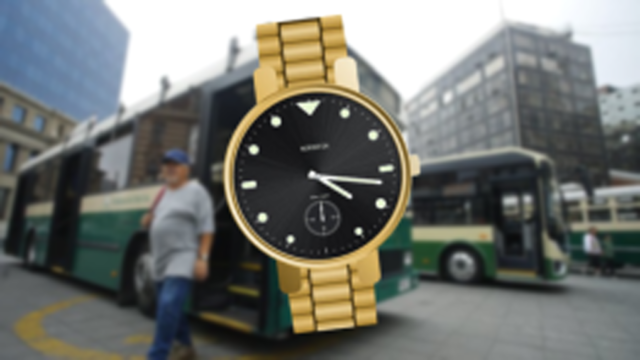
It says 4:17
